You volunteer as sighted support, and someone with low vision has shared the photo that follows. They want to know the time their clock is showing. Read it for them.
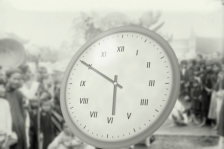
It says 5:50
